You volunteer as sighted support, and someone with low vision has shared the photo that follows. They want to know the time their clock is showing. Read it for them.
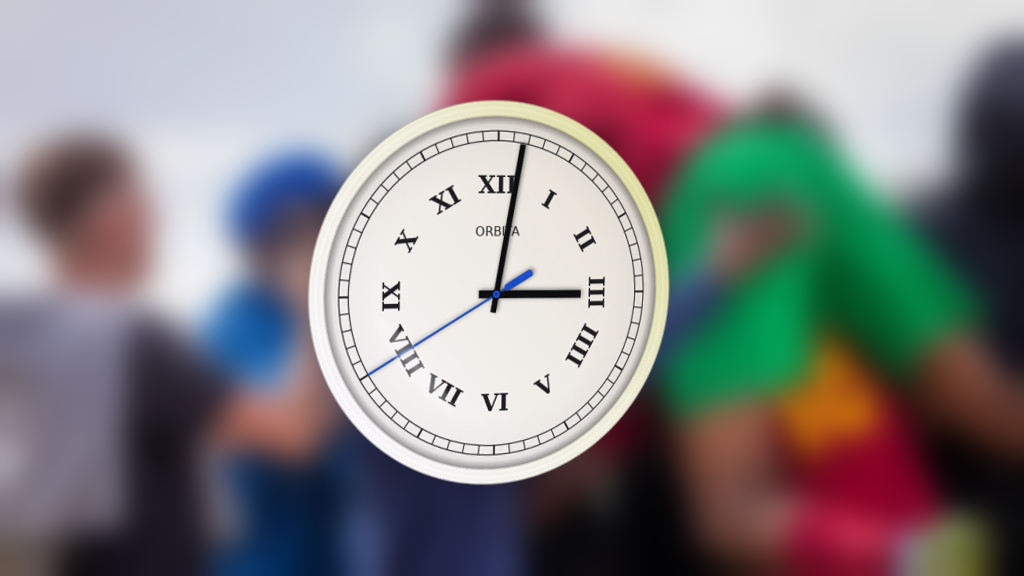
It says 3:01:40
